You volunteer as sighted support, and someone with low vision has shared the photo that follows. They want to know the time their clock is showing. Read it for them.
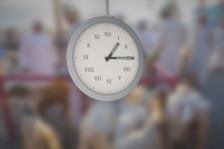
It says 1:15
